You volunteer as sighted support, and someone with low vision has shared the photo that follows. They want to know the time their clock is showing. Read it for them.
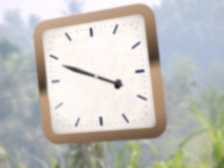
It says 3:49
